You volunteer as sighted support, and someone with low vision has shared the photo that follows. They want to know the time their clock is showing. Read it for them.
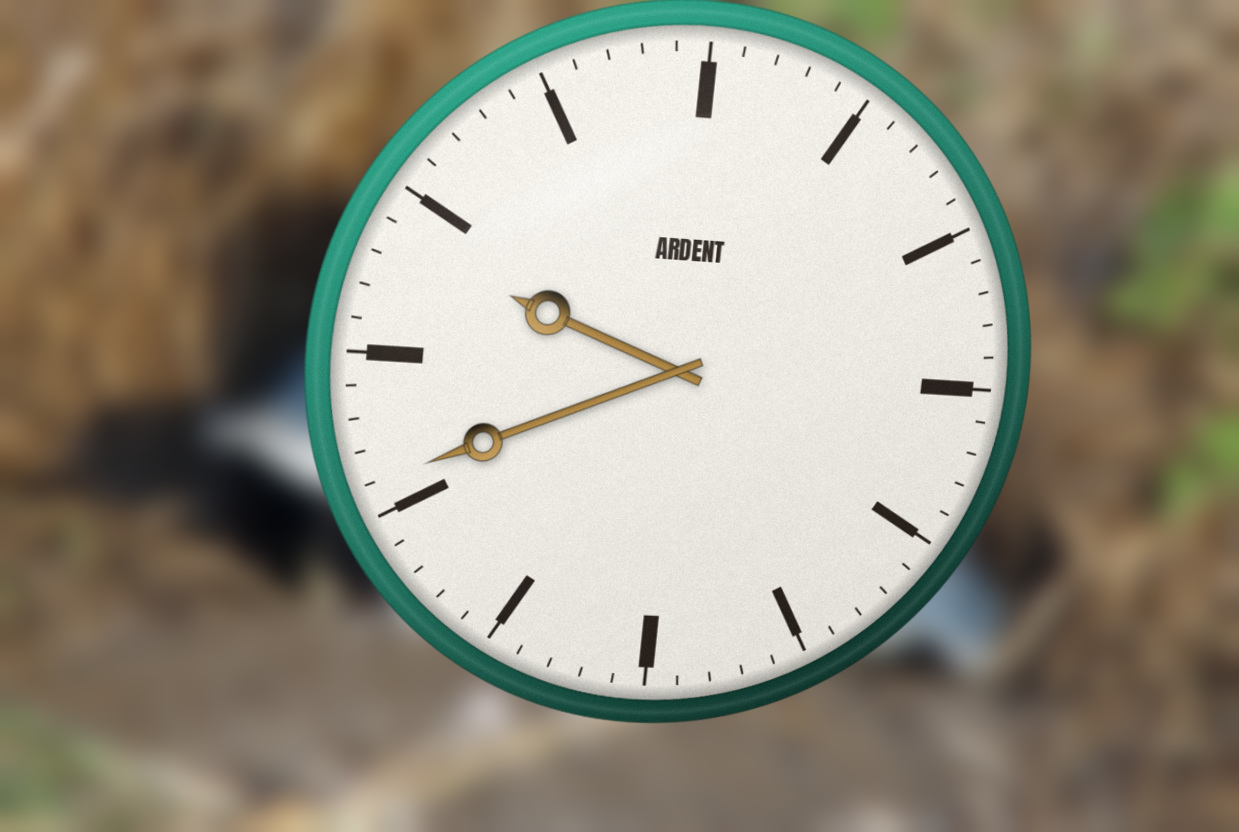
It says 9:41
